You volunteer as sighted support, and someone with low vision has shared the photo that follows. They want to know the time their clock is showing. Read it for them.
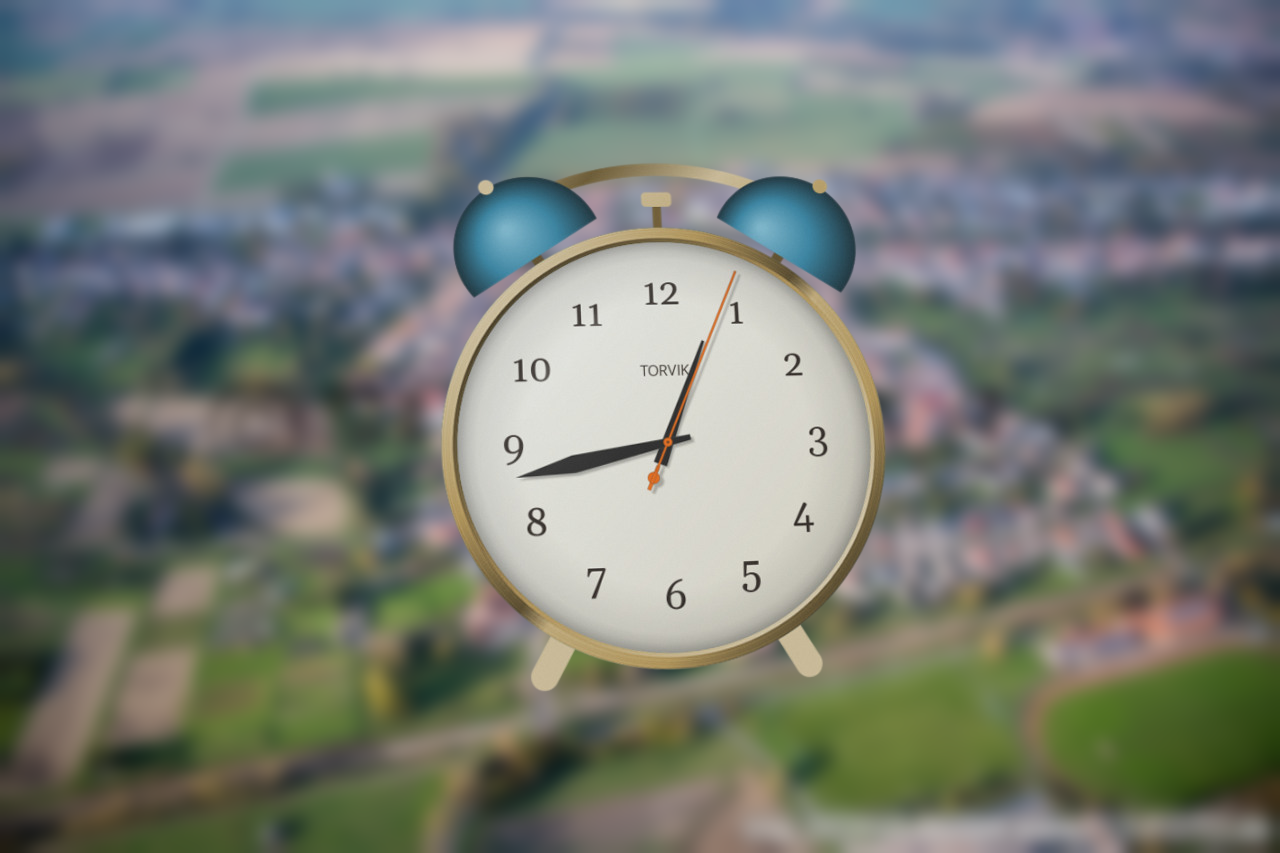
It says 12:43:04
